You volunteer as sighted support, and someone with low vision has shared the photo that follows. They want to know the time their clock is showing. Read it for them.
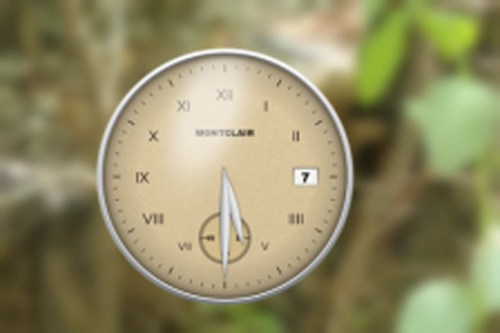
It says 5:30
